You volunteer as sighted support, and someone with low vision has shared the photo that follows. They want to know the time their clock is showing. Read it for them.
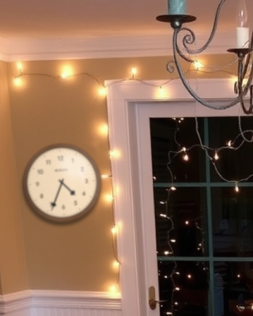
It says 4:34
